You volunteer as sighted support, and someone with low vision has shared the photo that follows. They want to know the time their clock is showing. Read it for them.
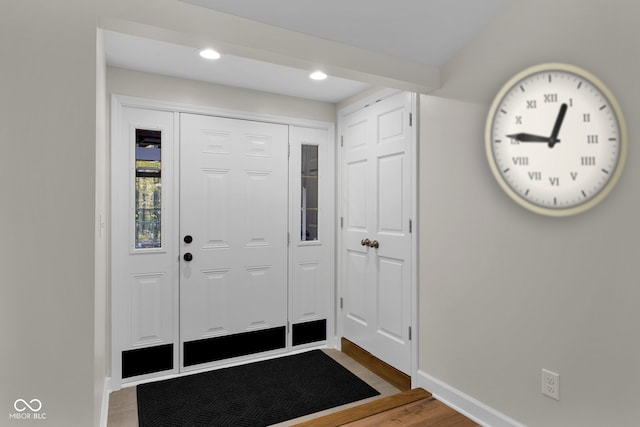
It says 12:46
